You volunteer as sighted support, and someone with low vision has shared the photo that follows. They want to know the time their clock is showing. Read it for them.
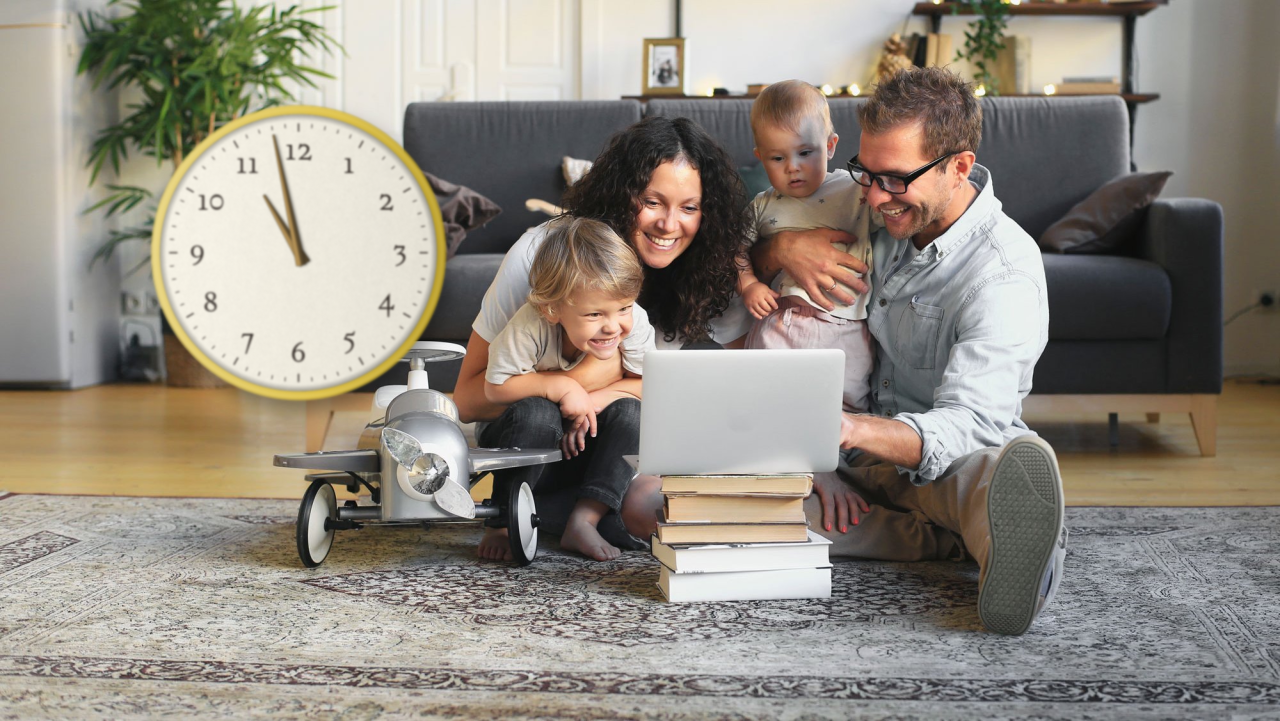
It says 10:58
